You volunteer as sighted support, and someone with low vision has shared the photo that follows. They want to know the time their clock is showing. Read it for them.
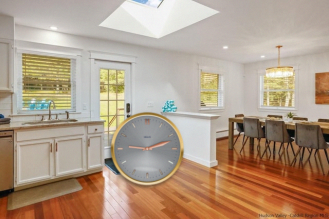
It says 9:12
